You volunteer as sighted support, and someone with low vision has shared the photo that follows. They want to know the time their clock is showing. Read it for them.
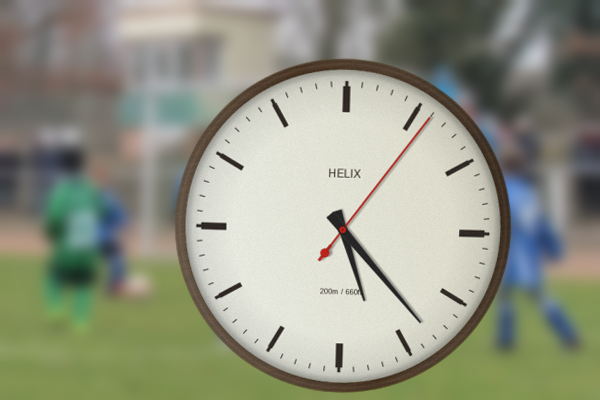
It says 5:23:06
